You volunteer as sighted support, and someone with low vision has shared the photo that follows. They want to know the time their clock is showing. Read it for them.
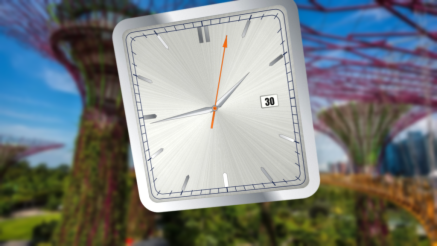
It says 1:44:03
